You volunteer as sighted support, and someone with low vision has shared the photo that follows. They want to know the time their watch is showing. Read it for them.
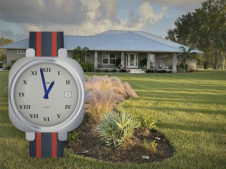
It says 12:58
